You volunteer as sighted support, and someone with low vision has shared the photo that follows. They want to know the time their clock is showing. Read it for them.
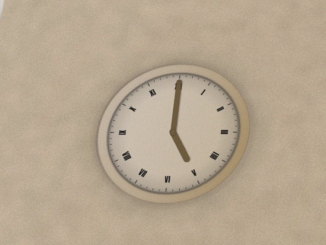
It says 5:00
